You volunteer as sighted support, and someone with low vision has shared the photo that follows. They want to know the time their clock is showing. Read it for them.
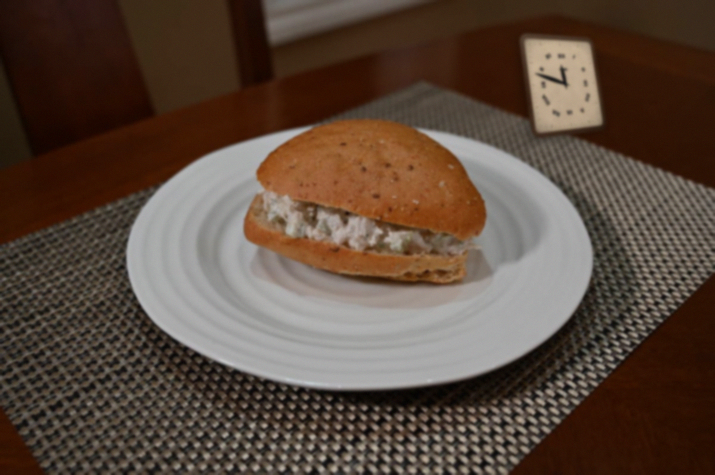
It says 11:48
